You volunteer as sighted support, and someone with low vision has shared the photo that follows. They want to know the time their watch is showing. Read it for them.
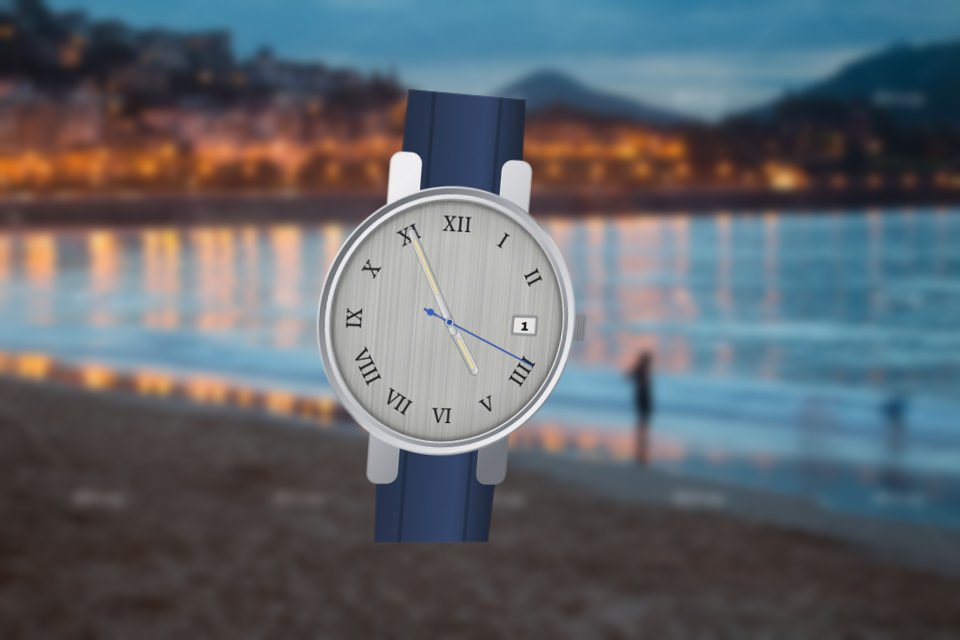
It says 4:55:19
